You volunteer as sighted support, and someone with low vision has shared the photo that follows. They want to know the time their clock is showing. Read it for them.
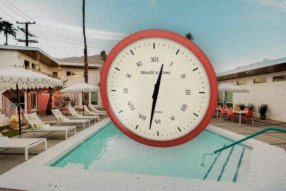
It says 12:32
